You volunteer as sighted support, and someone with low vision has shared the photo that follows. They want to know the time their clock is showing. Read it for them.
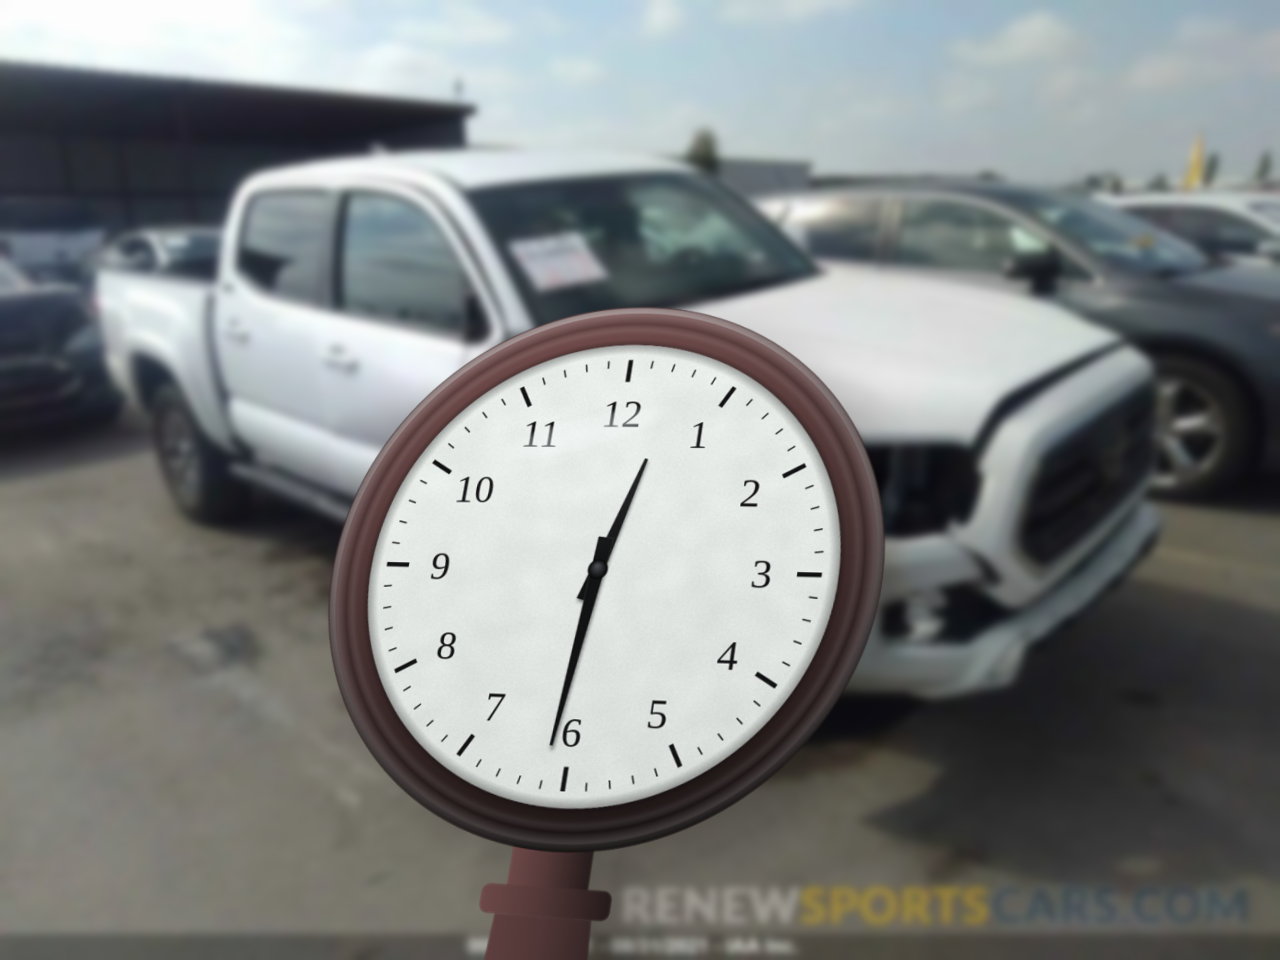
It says 12:31
